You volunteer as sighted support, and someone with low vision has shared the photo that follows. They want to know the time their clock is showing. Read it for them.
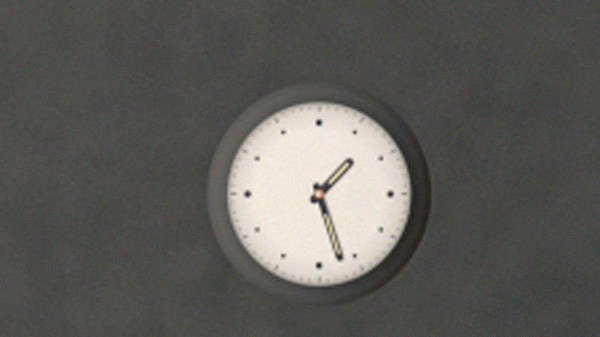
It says 1:27
